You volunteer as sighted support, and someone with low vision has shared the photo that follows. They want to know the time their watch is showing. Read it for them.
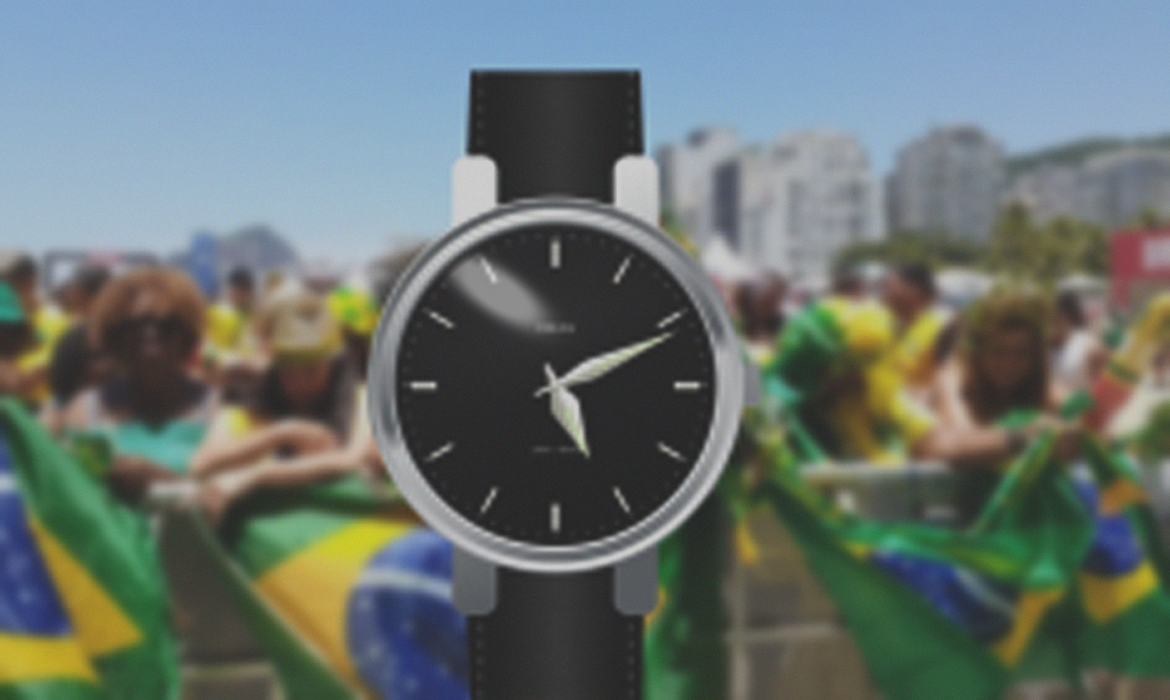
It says 5:11
